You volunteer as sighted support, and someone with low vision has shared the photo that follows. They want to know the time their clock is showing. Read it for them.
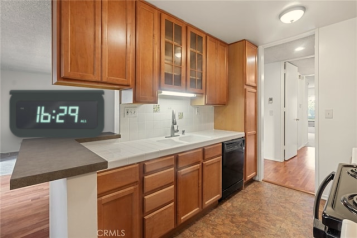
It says 16:29
